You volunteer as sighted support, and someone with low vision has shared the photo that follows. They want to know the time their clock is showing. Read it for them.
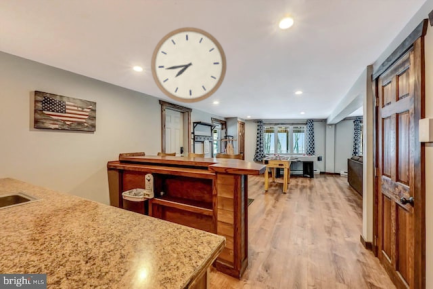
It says 7:44
